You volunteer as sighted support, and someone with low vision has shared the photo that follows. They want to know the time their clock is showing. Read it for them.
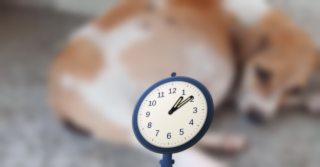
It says 1:09
